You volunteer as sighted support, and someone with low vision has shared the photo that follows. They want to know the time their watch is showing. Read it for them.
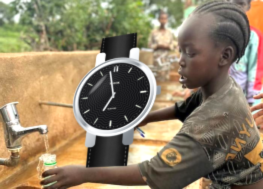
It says 6:58
